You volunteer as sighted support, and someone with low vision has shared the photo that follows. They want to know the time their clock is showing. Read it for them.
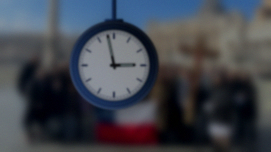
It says 2:58
